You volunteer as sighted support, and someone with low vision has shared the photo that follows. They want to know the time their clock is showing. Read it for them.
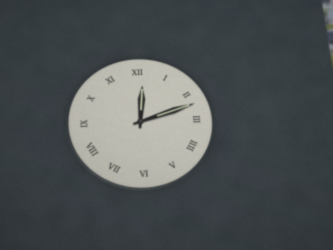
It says 12:12
